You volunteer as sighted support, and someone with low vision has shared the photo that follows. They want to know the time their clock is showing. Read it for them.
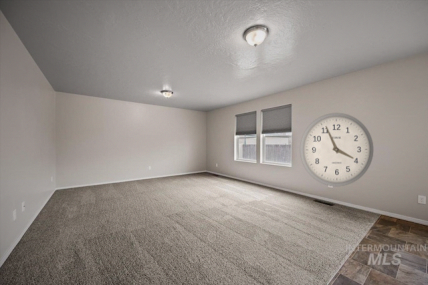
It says 3:56
